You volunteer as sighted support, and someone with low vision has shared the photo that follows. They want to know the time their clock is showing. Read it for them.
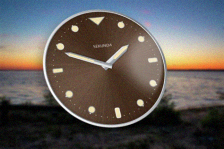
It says 1:49
